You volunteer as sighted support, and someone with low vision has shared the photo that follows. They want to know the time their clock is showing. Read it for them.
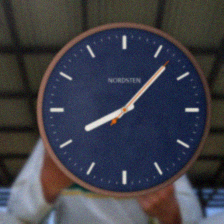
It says 8:07:07
